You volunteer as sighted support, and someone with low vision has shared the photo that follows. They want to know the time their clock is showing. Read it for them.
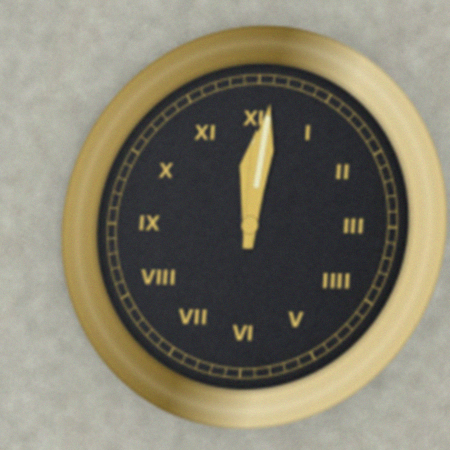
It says 12:01
